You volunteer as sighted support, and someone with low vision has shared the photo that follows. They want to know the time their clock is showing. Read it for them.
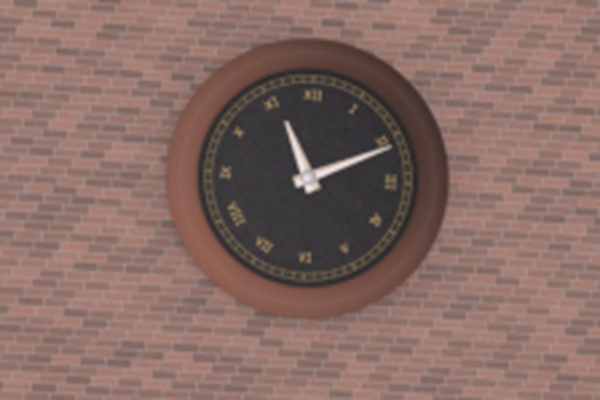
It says 11:11
